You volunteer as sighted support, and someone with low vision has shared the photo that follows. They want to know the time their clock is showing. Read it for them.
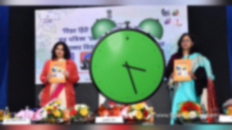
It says 3:27
